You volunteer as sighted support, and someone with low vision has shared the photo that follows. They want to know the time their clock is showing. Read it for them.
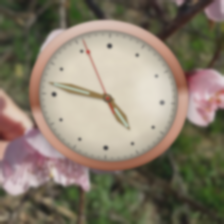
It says 4:46:56
